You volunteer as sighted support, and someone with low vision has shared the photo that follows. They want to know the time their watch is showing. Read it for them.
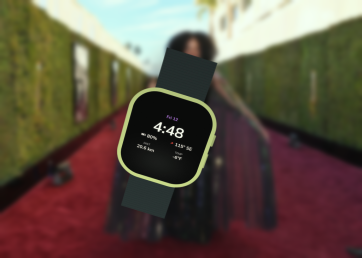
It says 4:48
